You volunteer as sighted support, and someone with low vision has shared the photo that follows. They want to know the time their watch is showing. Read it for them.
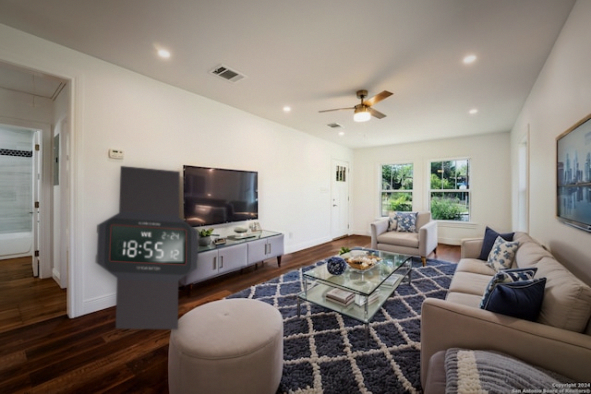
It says 18:55:12
